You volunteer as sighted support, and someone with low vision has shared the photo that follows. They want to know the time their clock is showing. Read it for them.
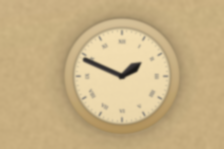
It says 1:49
